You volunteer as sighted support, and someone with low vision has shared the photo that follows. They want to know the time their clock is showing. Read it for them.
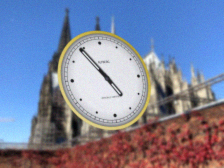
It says 4:54
